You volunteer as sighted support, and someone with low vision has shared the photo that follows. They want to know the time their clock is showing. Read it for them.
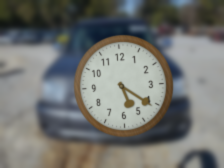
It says 5:21
